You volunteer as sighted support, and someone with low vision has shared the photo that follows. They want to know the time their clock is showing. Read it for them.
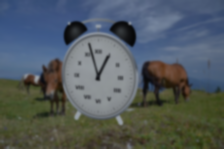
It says 12:57
